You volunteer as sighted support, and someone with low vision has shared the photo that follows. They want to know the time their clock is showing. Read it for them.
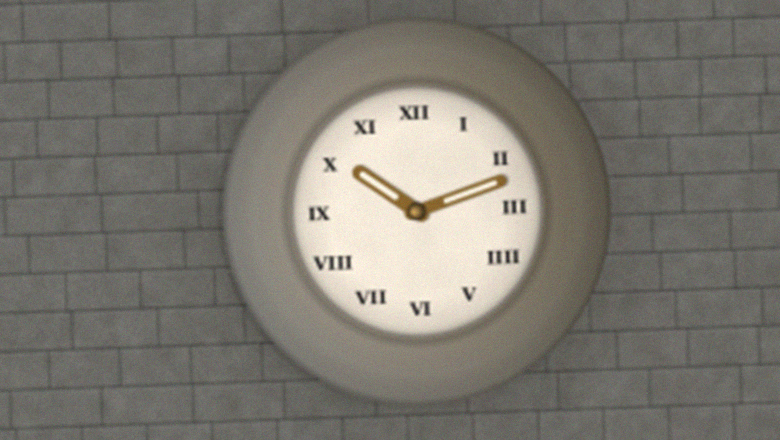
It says 10:12
